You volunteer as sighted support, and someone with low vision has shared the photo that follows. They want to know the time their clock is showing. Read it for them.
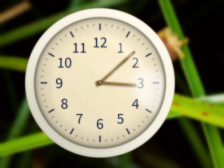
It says 3:08
